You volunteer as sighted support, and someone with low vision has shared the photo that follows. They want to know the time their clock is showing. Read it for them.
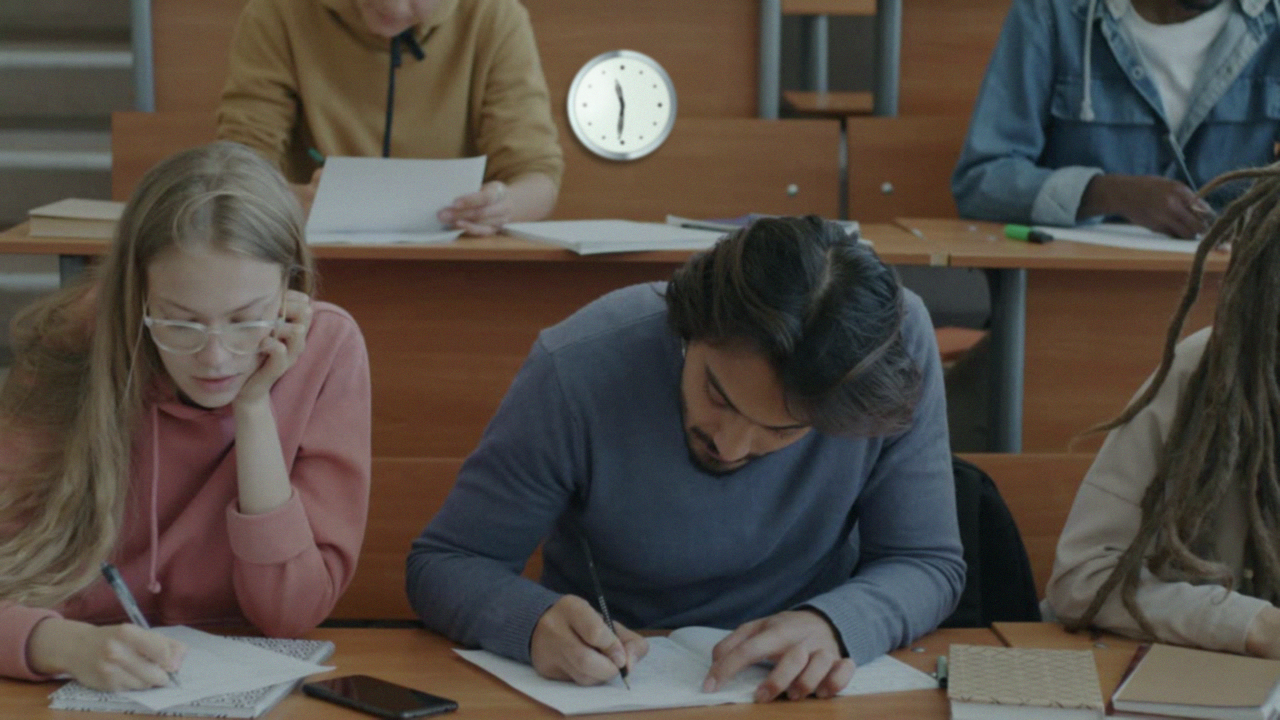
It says 11:31
